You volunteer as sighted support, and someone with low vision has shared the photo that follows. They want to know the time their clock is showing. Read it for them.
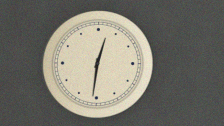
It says 12:31
